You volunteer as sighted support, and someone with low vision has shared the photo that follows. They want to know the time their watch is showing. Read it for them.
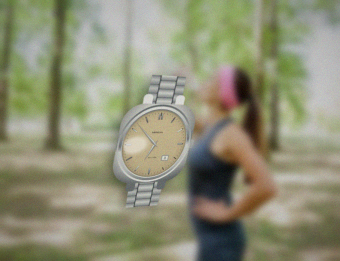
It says 6:52
